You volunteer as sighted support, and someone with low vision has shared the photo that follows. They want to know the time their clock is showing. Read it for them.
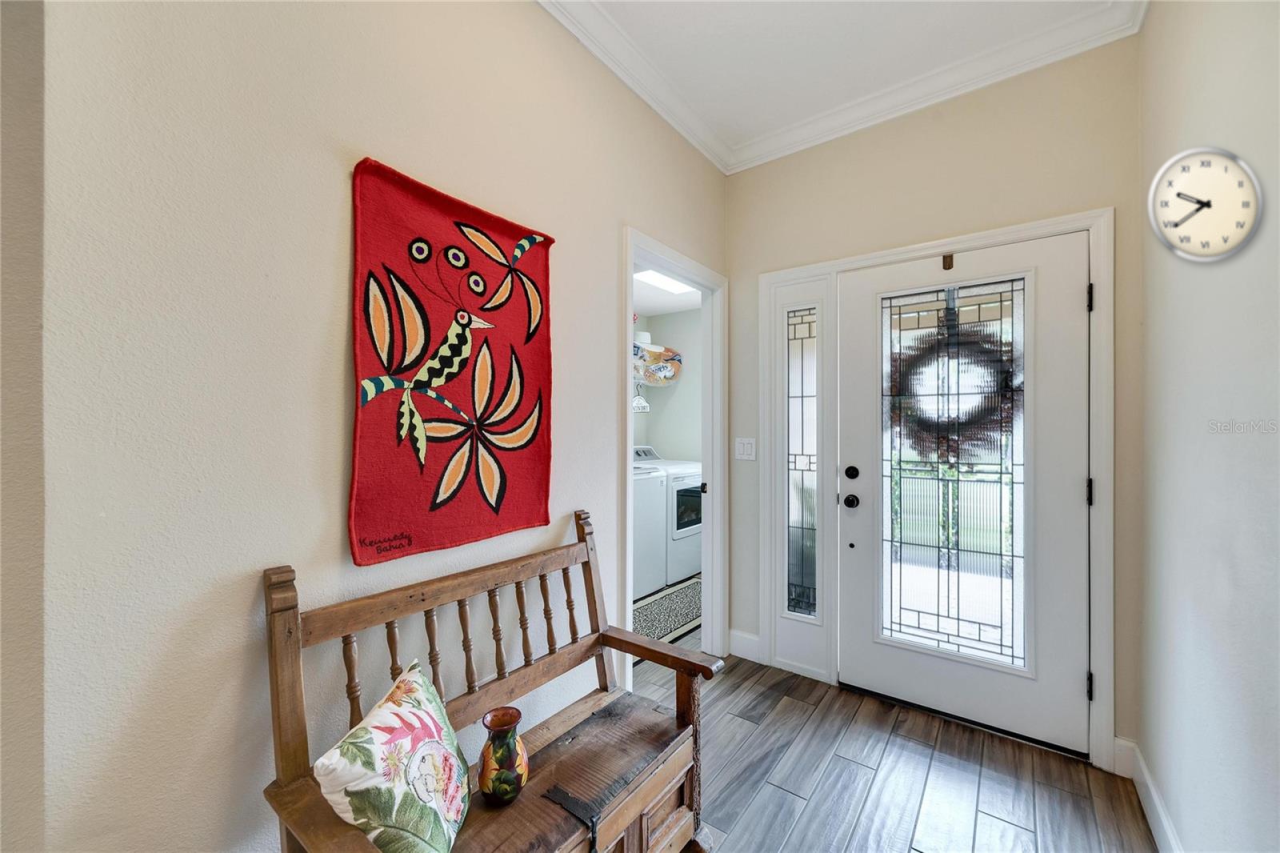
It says 9:39
